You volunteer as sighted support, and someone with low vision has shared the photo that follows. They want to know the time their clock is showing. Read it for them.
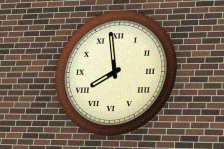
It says 7:58
